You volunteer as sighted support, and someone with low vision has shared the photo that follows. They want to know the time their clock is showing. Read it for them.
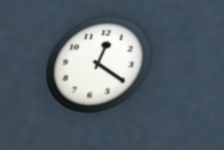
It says 12:20
